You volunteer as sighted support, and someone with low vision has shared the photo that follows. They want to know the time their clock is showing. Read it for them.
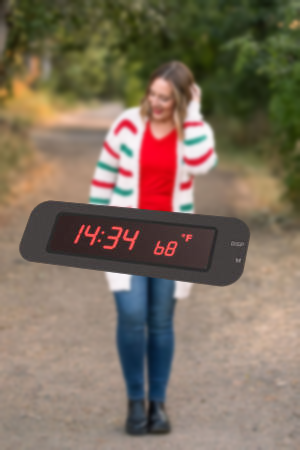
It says 14:34
